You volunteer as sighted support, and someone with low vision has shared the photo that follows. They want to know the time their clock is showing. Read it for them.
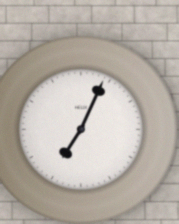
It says 7:04
